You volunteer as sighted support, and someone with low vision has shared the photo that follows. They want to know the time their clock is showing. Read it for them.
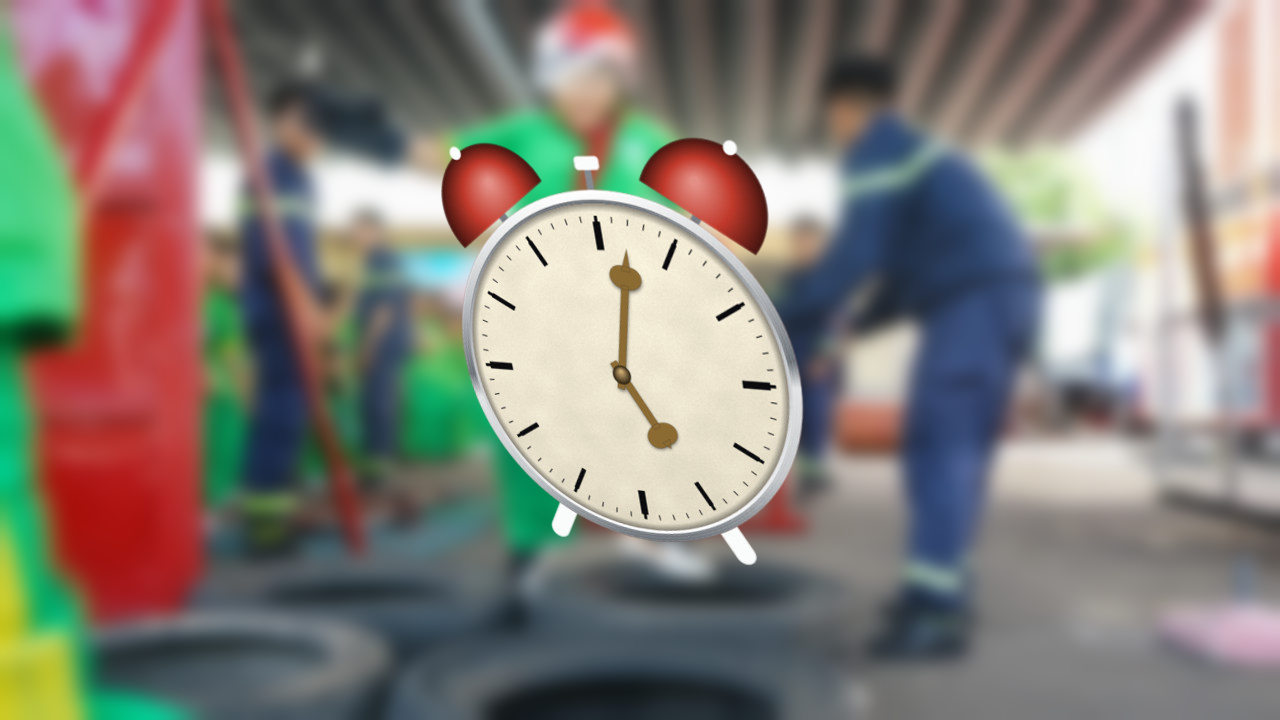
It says 5:02
